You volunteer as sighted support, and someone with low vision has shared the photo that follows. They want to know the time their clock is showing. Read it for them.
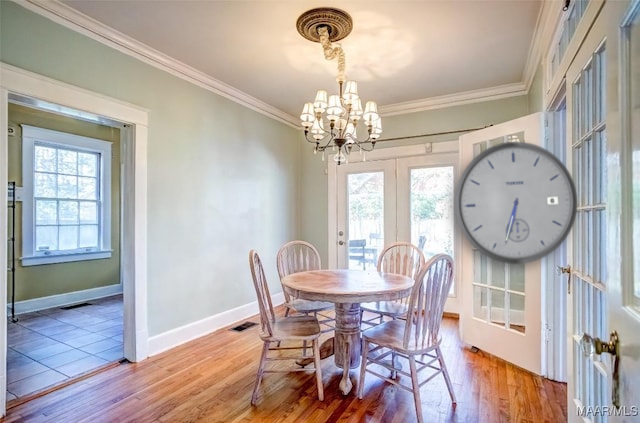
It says 6:33
